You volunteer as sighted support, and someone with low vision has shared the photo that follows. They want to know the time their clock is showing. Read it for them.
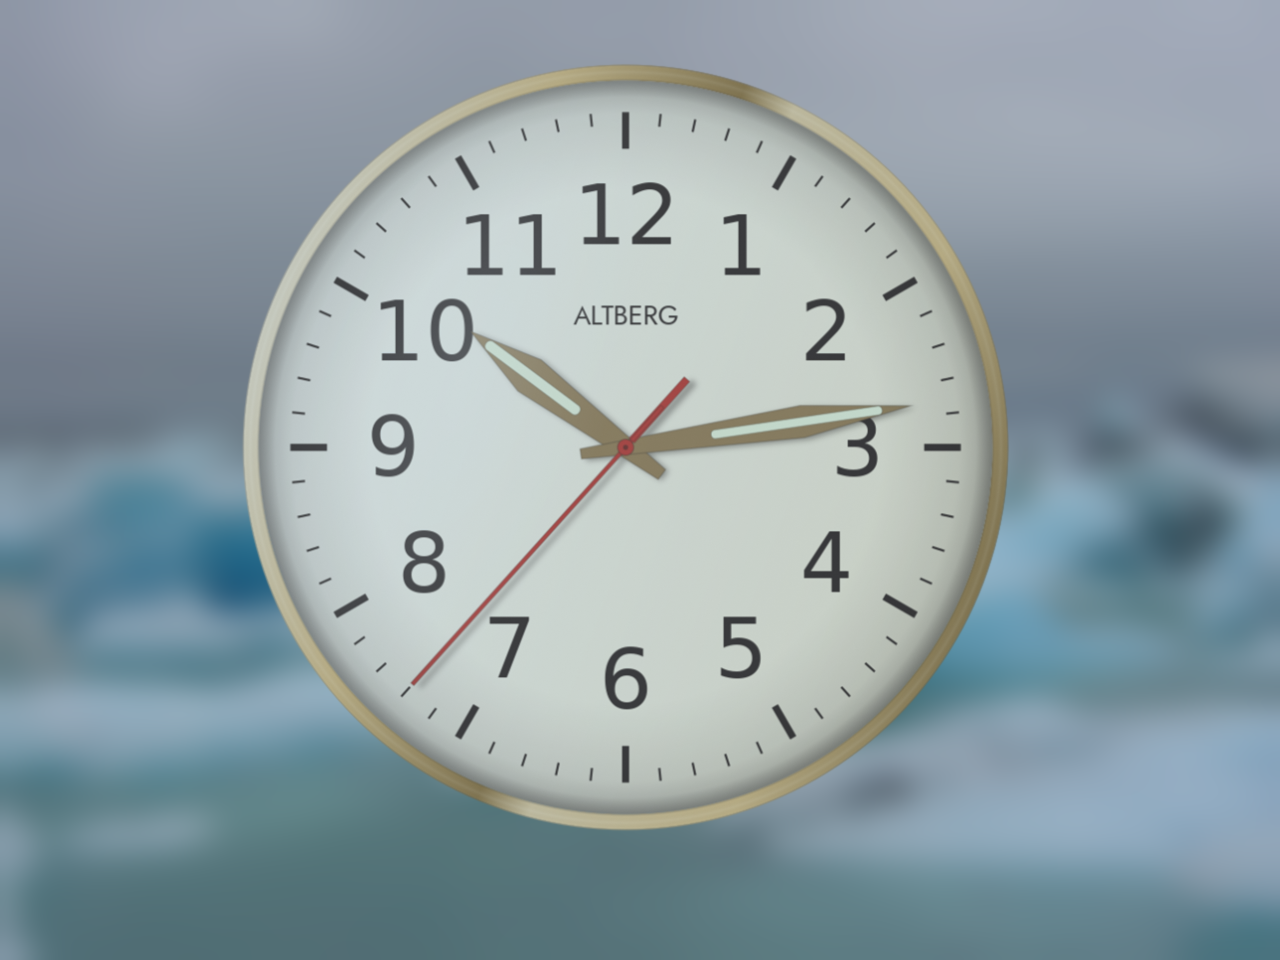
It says 10:13:37
